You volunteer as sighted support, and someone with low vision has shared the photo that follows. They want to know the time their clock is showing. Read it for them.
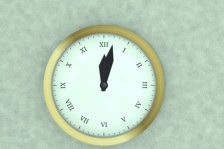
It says 12:02
